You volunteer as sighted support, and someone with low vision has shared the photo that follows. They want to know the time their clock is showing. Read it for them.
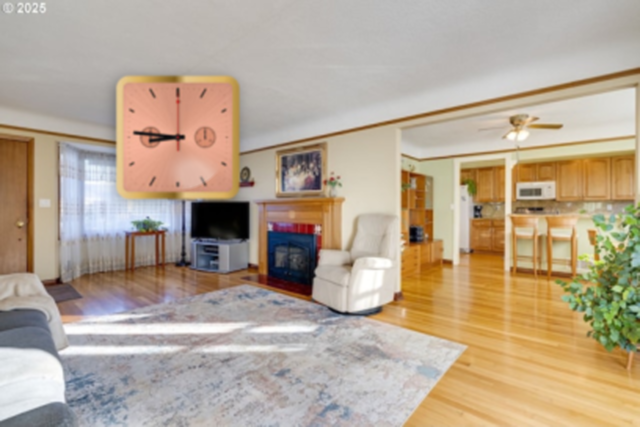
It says 8:46
